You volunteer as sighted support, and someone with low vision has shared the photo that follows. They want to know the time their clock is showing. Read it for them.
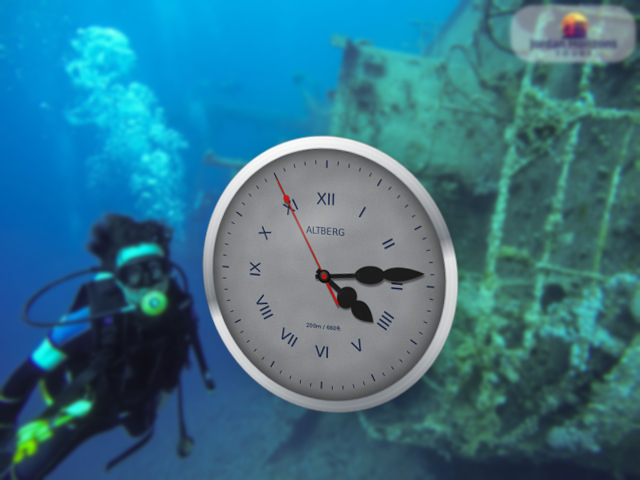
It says 4:13:55
